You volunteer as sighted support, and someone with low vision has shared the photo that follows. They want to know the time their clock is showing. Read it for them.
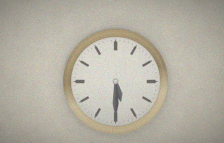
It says 5:30
